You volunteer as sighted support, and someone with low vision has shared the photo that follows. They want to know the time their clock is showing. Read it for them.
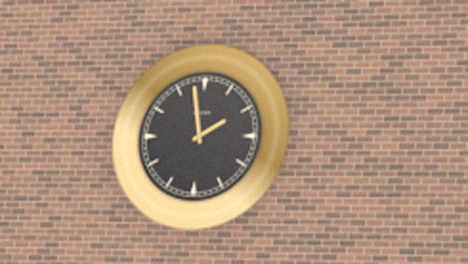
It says 1:58
